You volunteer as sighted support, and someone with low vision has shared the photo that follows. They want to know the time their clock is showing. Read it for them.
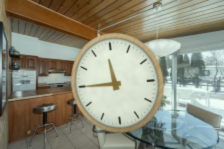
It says 11:45
